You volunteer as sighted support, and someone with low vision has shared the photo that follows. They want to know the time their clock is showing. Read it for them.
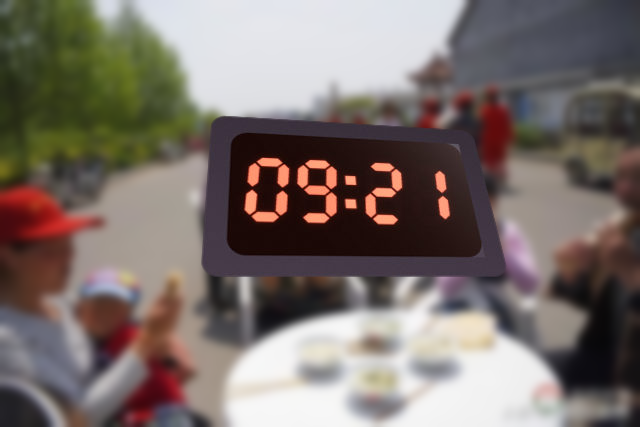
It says 9:21
